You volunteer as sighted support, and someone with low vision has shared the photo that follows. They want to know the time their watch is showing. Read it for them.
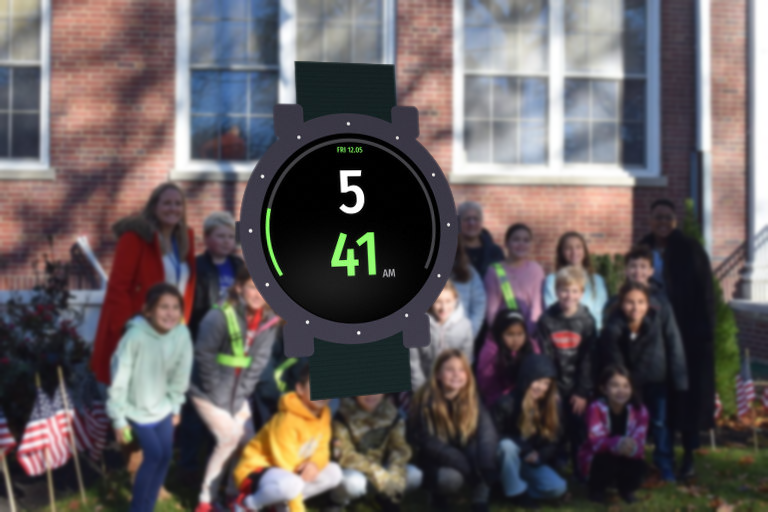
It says 5:41
